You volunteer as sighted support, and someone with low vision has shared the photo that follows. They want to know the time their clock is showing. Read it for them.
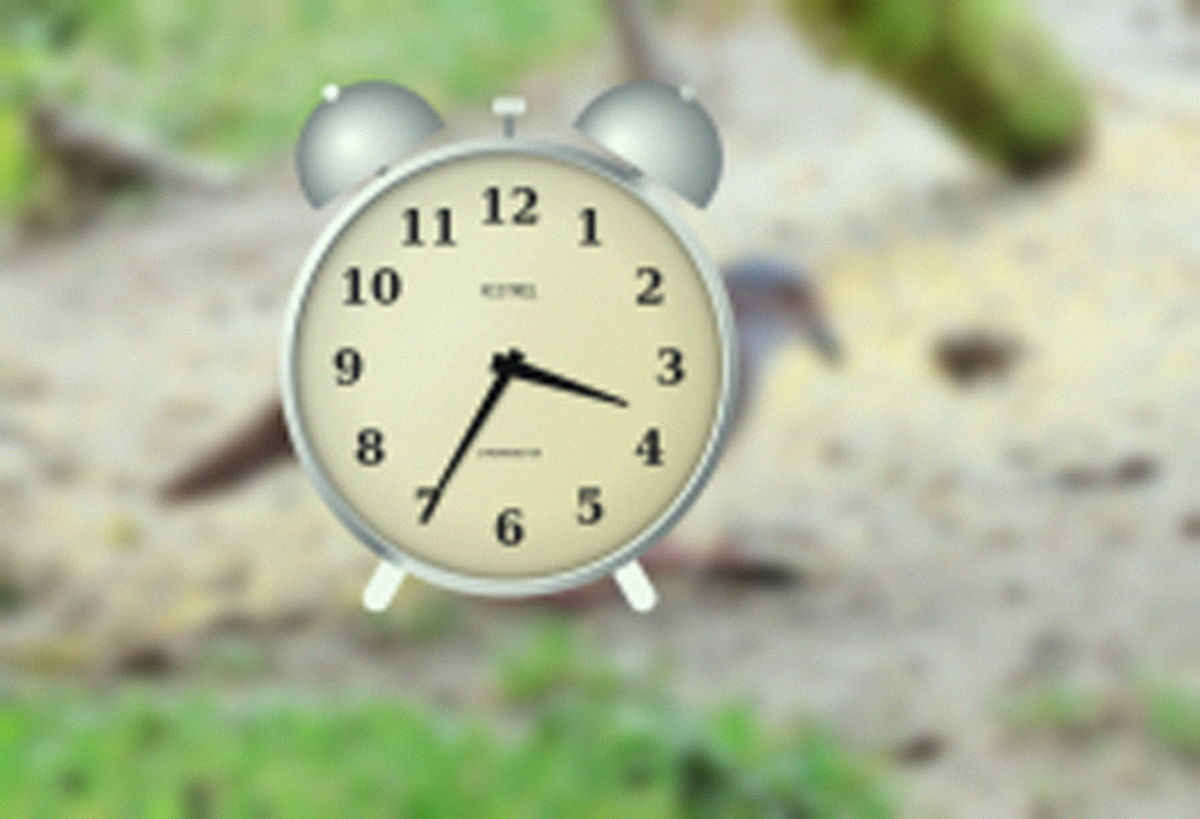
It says 3:35
